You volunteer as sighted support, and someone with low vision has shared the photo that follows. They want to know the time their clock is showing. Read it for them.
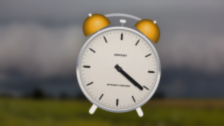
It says 4:21
